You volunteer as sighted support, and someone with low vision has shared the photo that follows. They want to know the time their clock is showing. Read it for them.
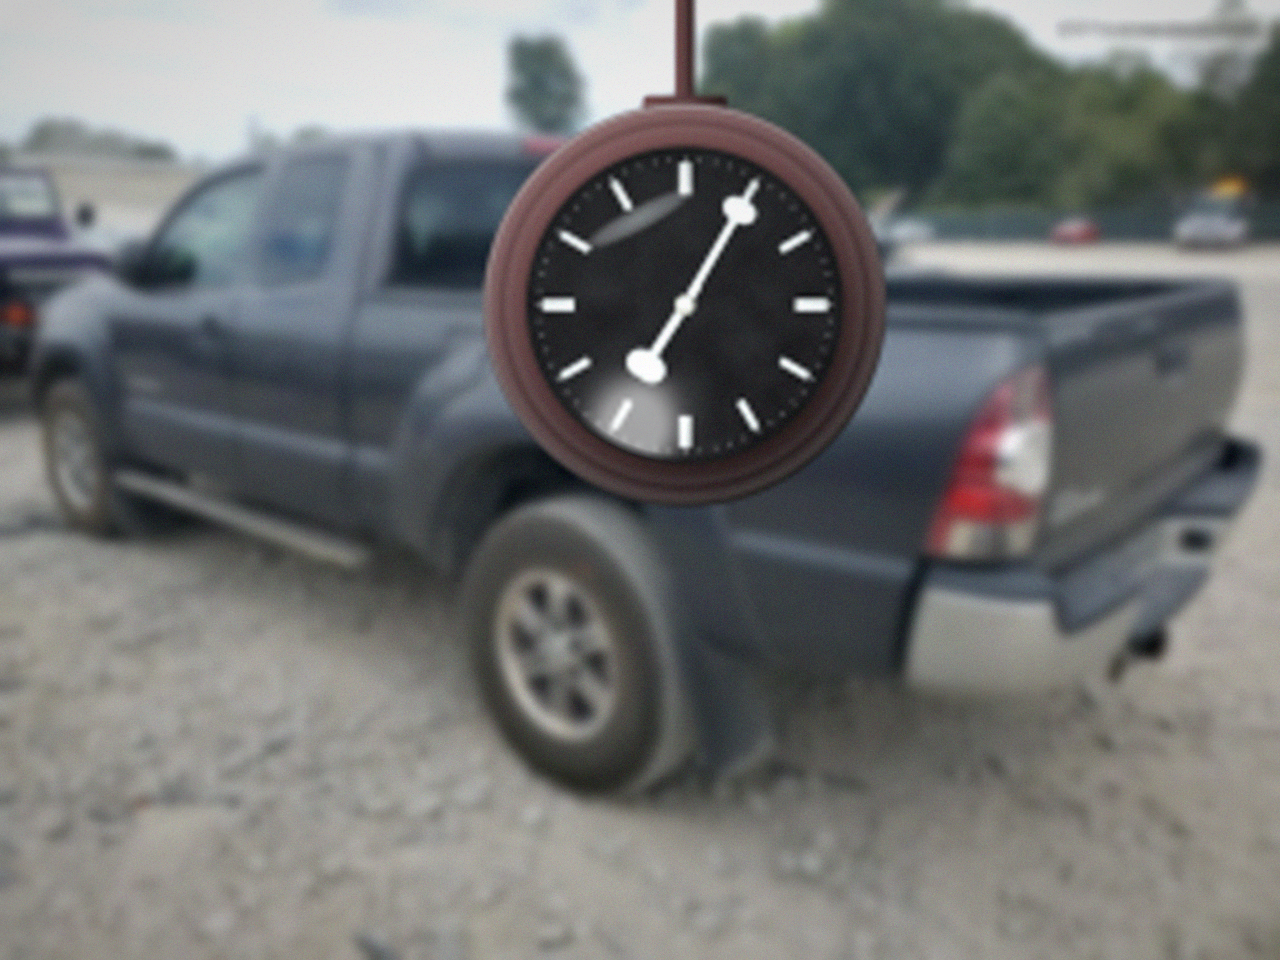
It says 7:05
